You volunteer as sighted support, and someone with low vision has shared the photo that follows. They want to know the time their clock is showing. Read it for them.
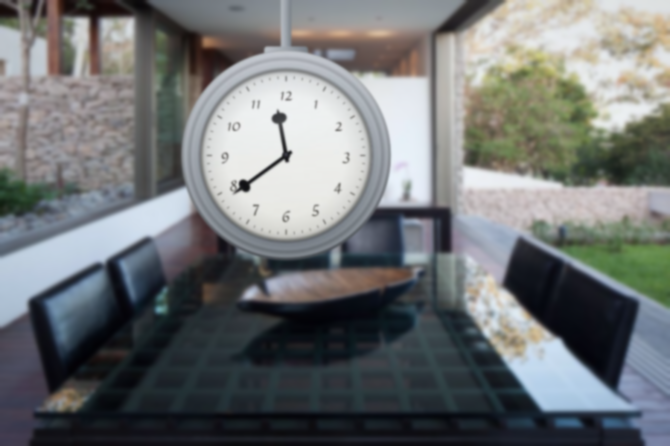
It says 11:39
